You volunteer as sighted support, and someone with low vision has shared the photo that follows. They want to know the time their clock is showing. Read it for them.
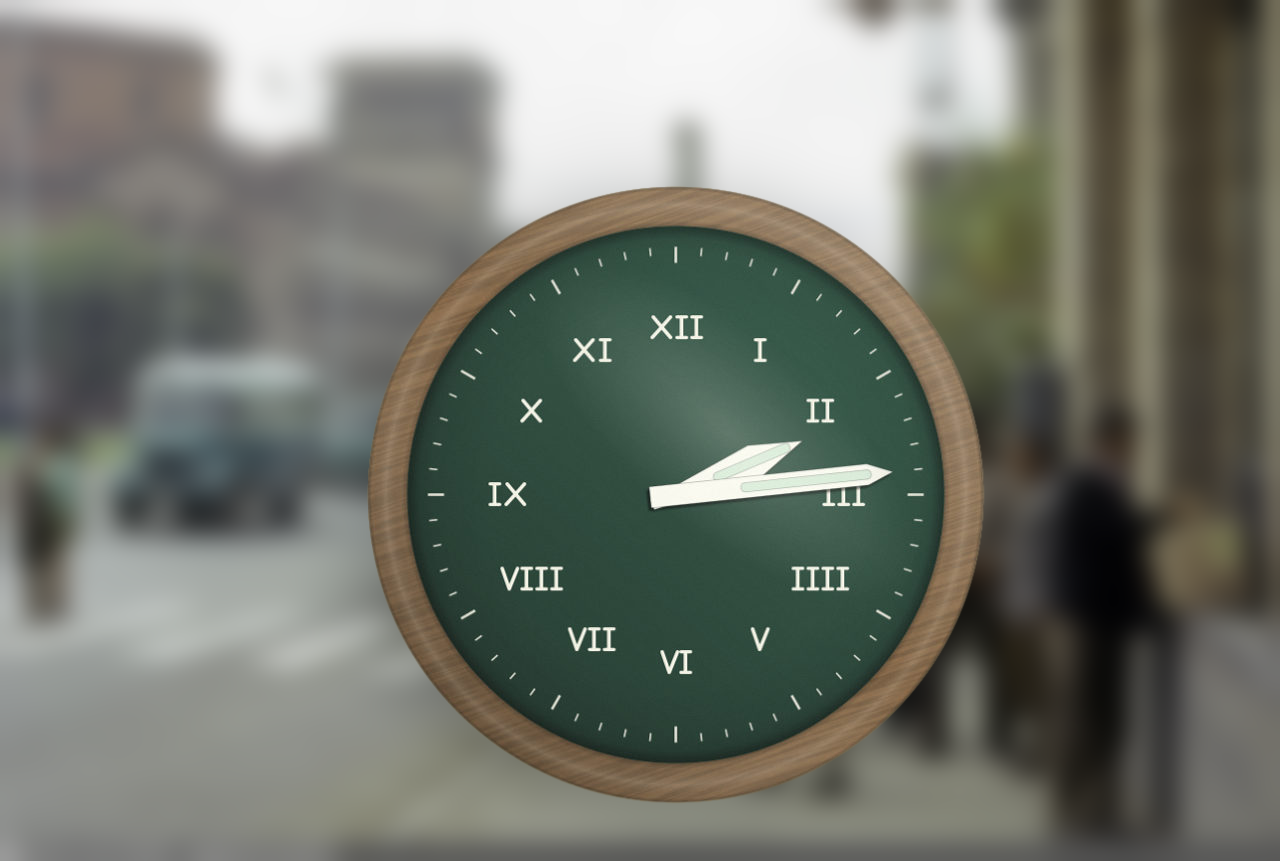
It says 2:14
